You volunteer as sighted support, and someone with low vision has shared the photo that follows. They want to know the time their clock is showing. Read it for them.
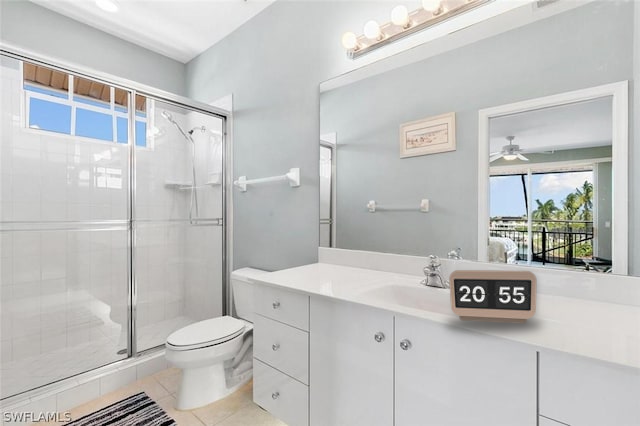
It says 20:55
